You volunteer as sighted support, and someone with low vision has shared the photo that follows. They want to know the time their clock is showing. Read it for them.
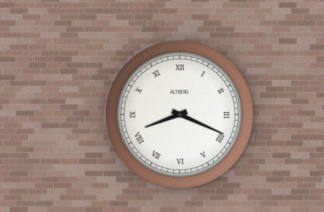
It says 8:19
